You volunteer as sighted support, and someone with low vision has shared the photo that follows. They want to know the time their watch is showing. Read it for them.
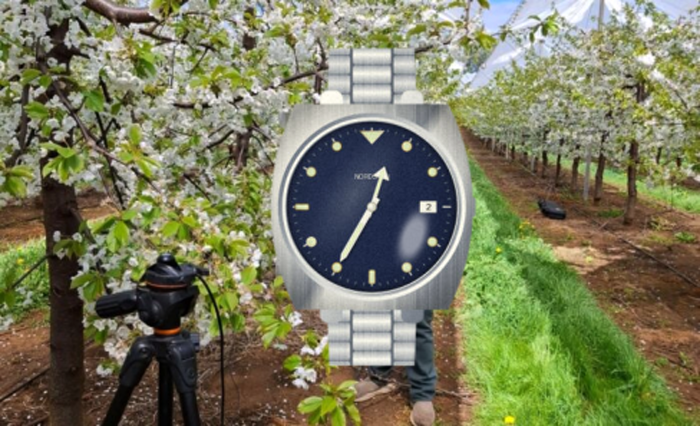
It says 12:35
